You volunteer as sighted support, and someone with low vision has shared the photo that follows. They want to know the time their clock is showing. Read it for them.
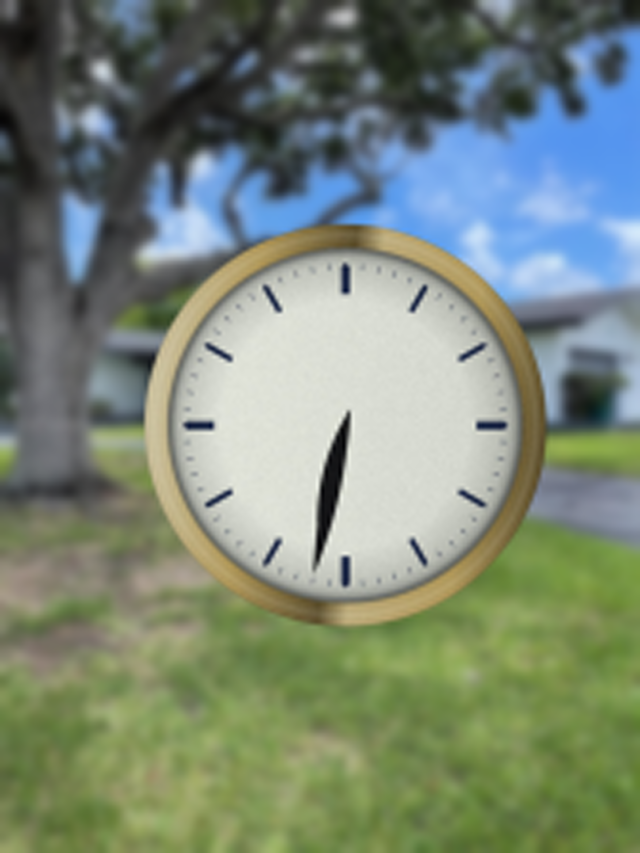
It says 6:32
